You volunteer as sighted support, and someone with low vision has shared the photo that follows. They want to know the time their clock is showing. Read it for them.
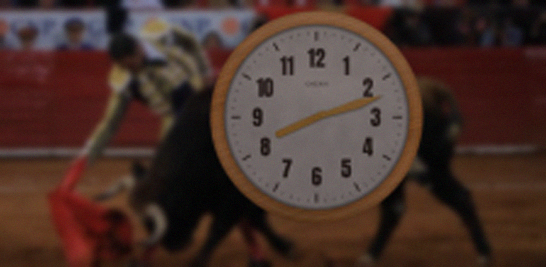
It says 8:12
